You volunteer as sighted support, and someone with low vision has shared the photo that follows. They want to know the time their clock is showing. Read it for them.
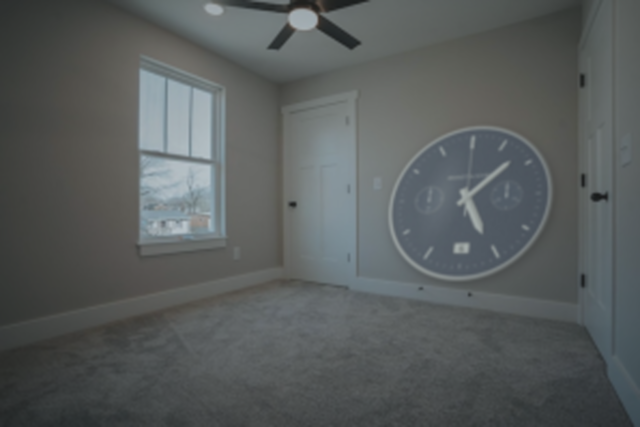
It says 5:08
